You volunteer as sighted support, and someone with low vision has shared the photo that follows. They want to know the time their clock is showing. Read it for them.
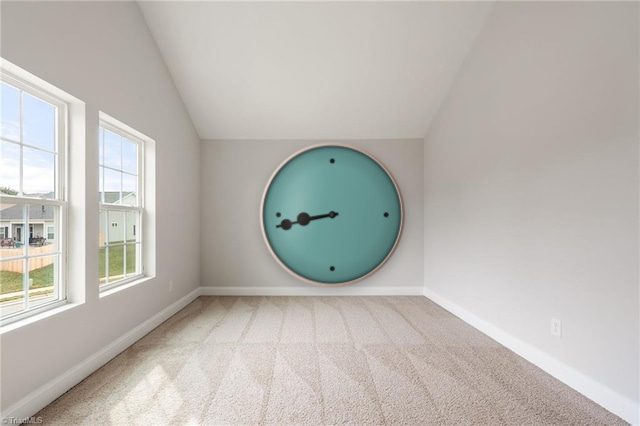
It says 8:43
